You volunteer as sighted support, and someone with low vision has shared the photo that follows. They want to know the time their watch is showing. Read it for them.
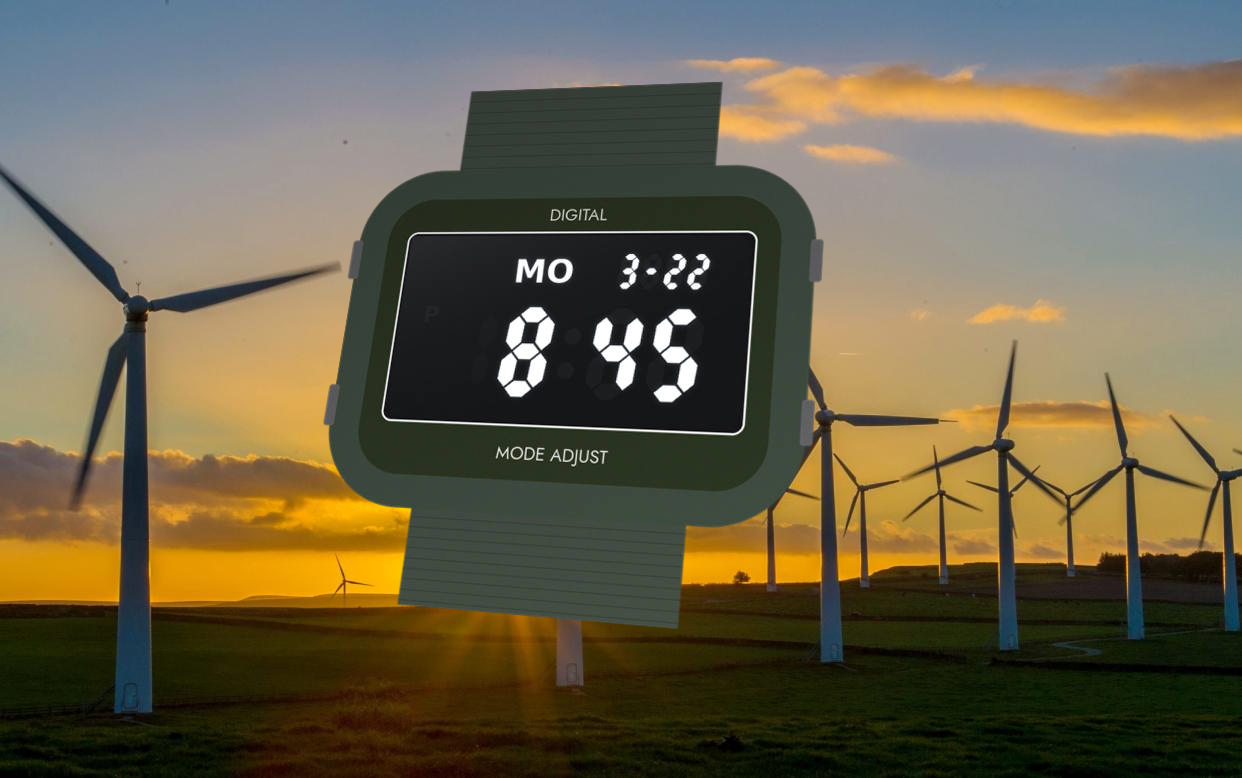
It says 8:45
